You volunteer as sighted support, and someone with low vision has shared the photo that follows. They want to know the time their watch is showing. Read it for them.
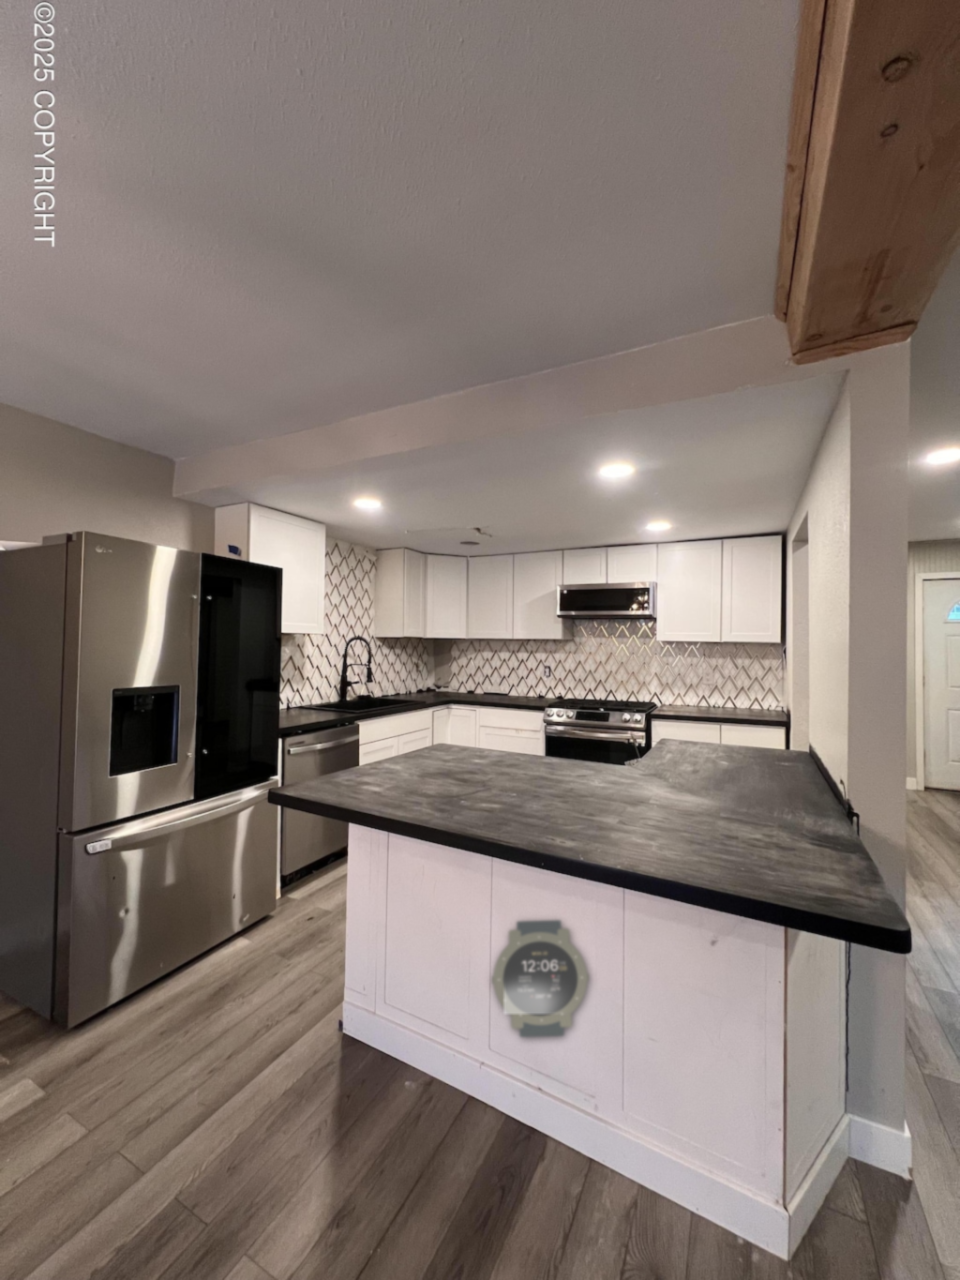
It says 12:06
